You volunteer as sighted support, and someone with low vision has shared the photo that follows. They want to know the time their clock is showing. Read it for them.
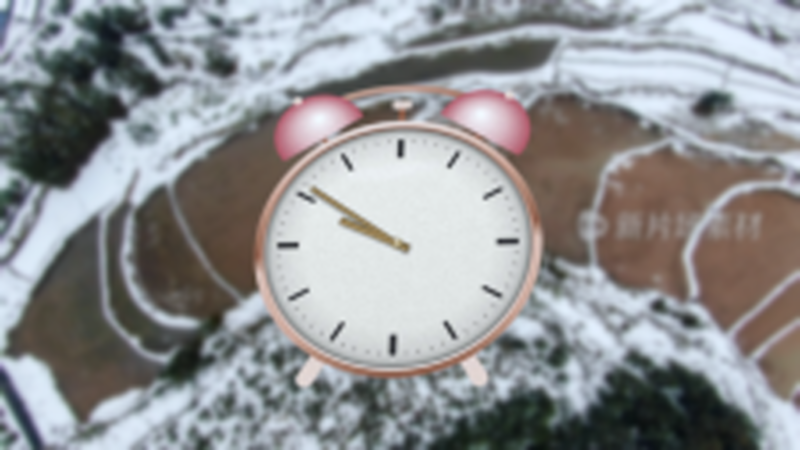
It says 9:51
